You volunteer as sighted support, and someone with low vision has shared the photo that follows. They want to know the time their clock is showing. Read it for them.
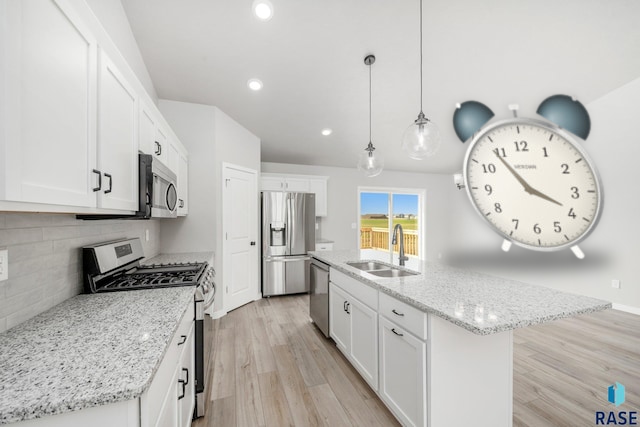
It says 3:54
